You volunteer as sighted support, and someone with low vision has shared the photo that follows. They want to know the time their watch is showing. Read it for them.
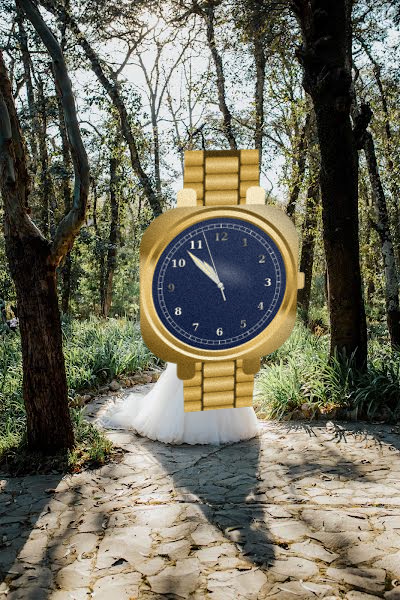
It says 10:52:57
